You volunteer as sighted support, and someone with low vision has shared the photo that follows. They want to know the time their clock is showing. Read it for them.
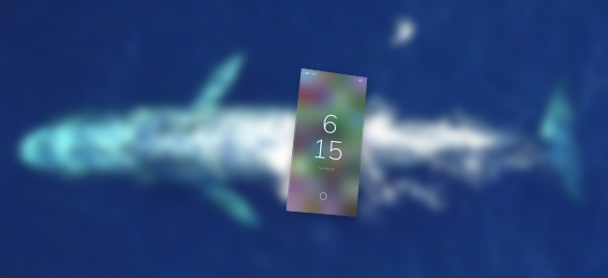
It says 6:15
